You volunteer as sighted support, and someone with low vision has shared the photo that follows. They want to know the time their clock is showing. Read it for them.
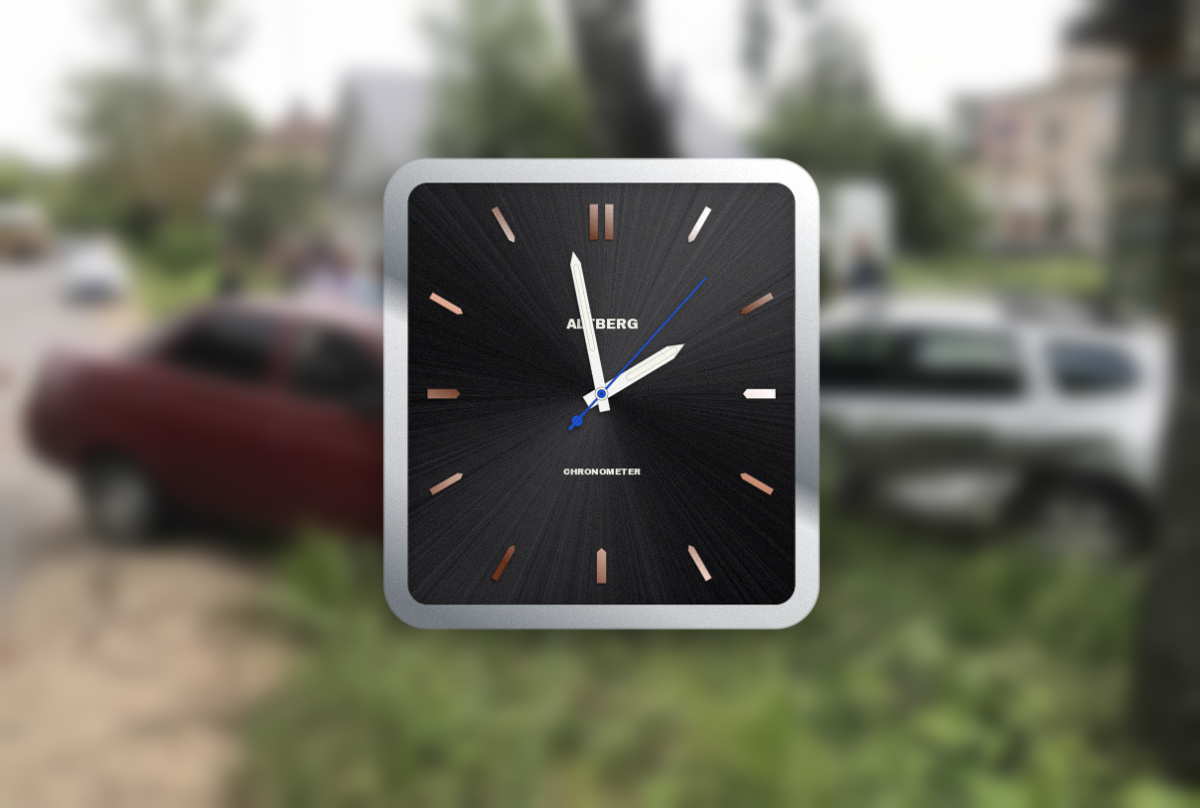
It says 1:58:07
